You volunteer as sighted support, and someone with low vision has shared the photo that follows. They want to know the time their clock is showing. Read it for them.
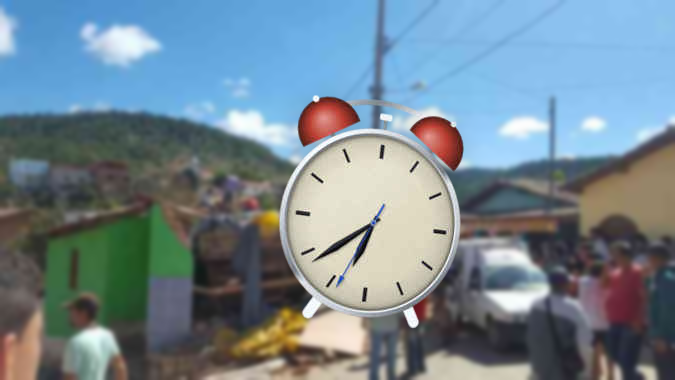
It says 6:38:34
